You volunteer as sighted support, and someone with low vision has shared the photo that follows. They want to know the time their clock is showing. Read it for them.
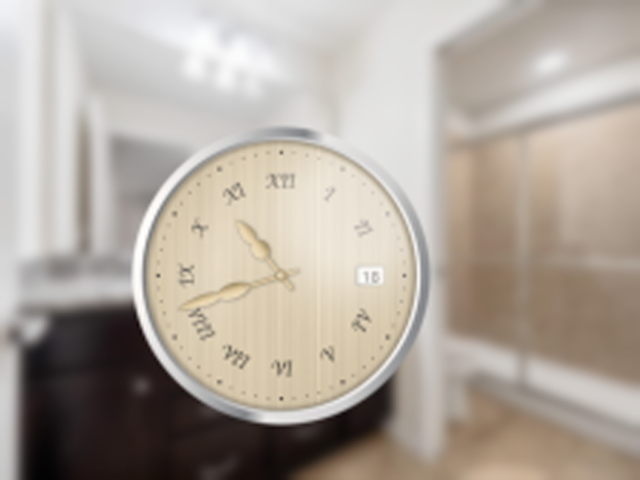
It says 10:42
